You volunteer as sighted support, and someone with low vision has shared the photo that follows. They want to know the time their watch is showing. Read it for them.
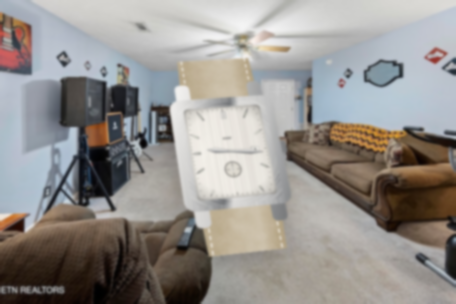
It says 9:16
